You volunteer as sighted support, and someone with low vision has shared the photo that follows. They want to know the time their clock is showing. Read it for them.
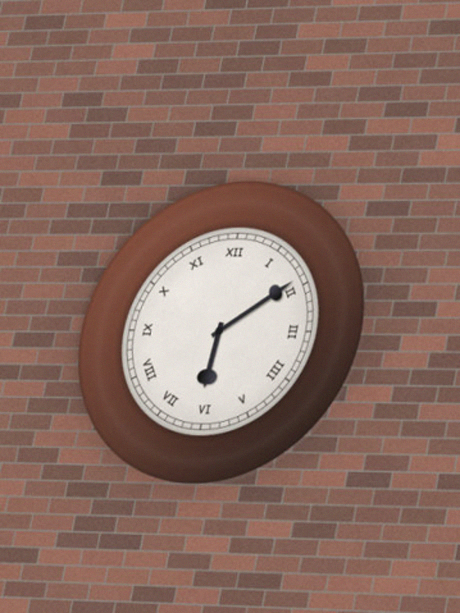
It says 6:09
